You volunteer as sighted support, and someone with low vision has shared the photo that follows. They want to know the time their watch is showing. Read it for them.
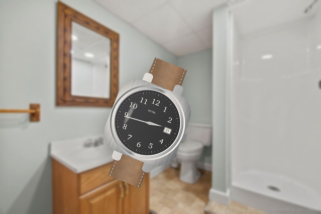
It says 2:44
